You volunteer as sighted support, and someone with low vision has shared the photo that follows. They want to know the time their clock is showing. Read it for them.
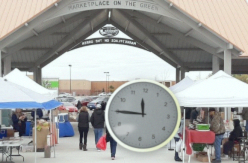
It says 11:45
